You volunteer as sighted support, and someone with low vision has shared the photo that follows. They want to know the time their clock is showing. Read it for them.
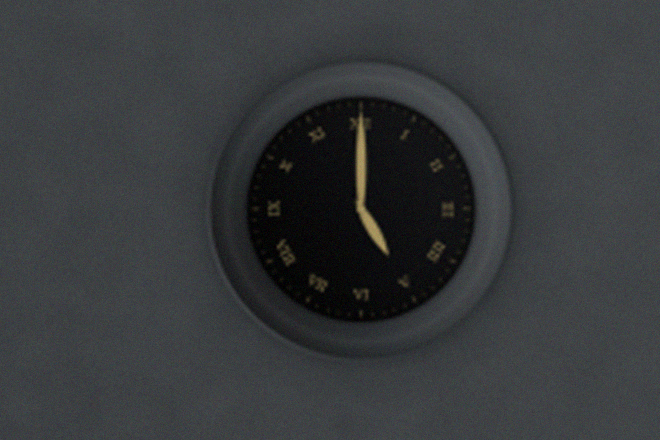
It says 5:00
